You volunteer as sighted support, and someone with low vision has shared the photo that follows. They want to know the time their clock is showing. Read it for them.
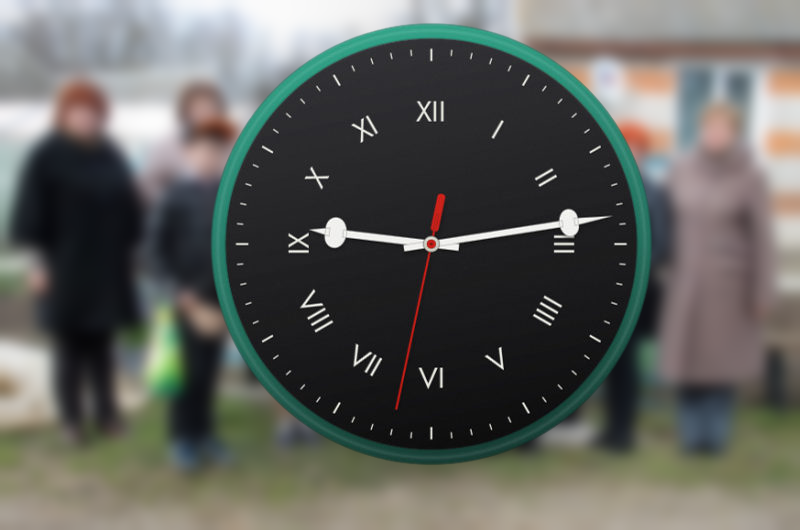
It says 9:13:32
